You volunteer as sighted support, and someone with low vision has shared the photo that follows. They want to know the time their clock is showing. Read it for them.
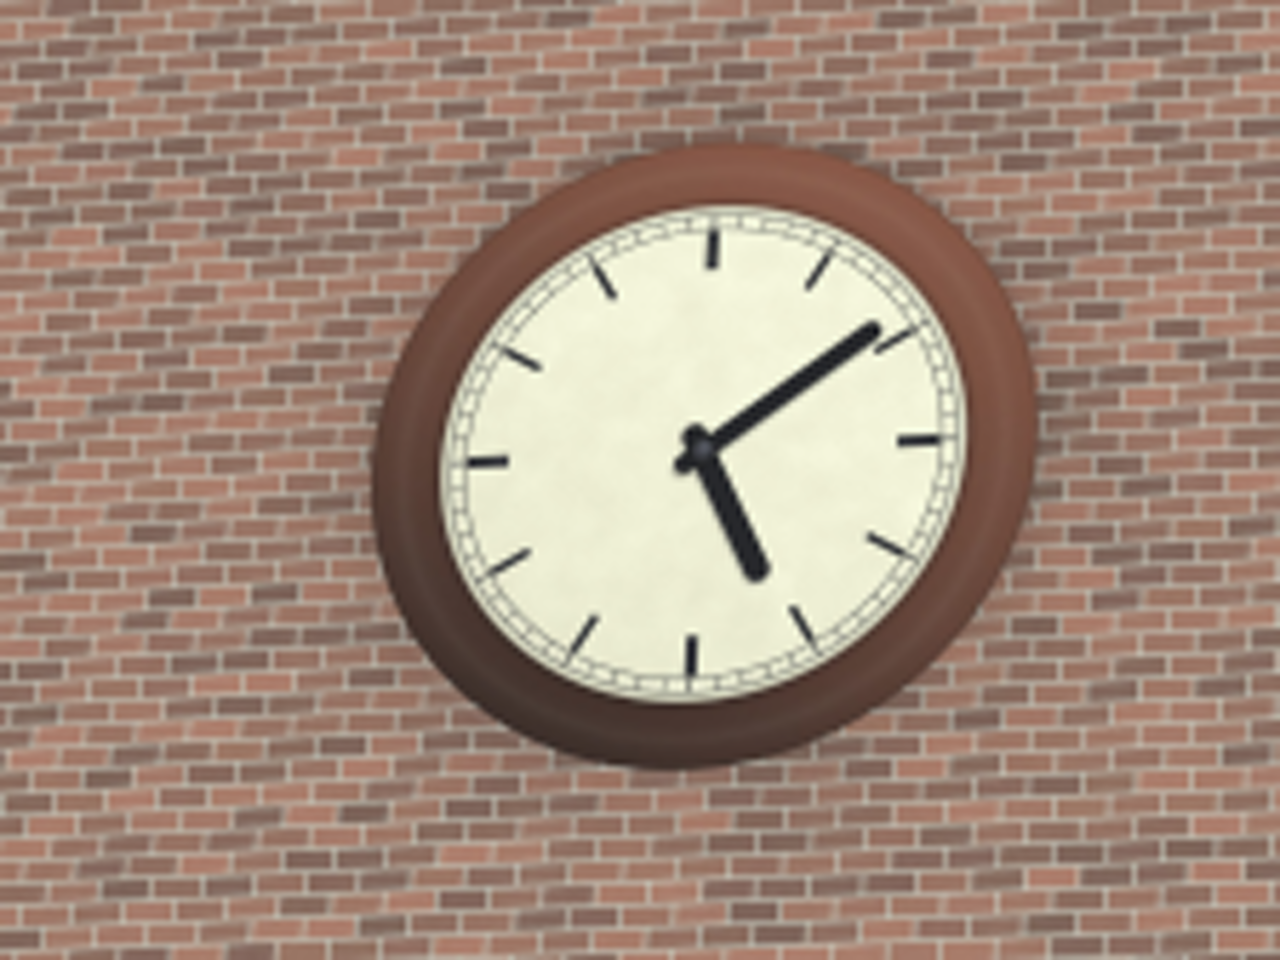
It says 5:09
